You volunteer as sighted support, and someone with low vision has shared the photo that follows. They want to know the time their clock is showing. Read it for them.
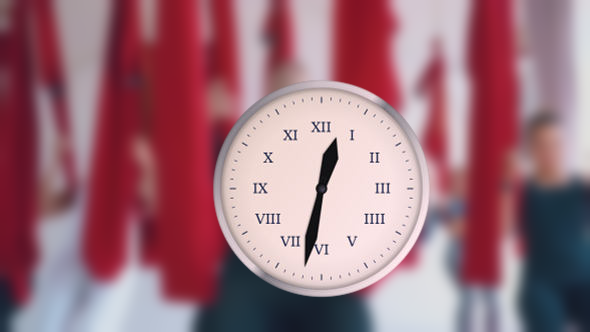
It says 12:32
